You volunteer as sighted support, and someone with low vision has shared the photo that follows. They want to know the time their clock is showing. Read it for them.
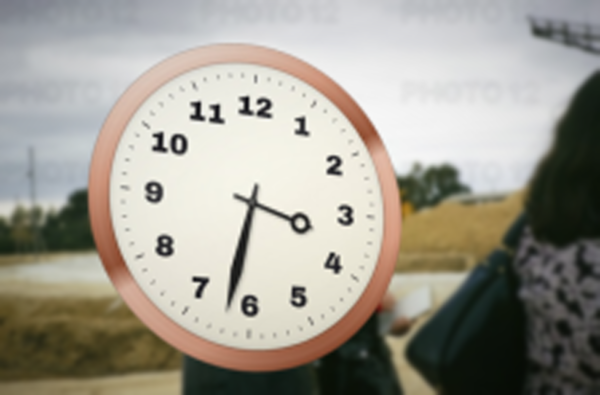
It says 3:32
